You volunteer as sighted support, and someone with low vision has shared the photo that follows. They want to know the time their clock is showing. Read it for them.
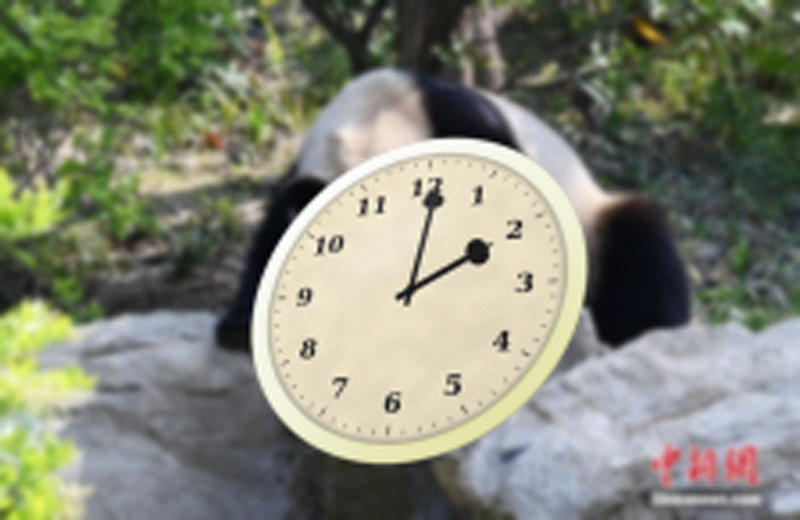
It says 2:01
